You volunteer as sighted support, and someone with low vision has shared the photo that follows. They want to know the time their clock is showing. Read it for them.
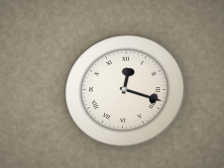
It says 12:18
